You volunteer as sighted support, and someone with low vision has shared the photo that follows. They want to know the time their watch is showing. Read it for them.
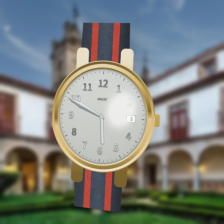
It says 5:49
